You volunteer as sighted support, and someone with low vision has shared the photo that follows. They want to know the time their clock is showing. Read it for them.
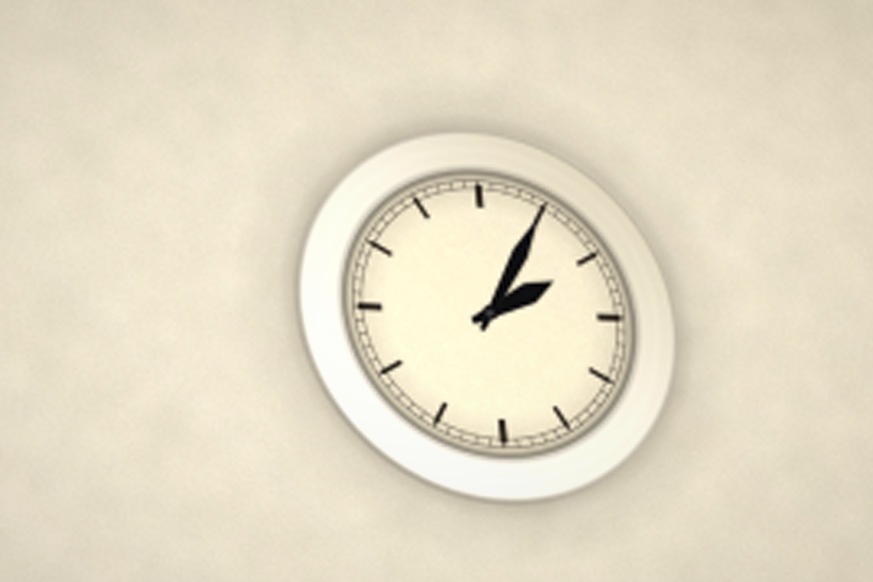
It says 2:05
